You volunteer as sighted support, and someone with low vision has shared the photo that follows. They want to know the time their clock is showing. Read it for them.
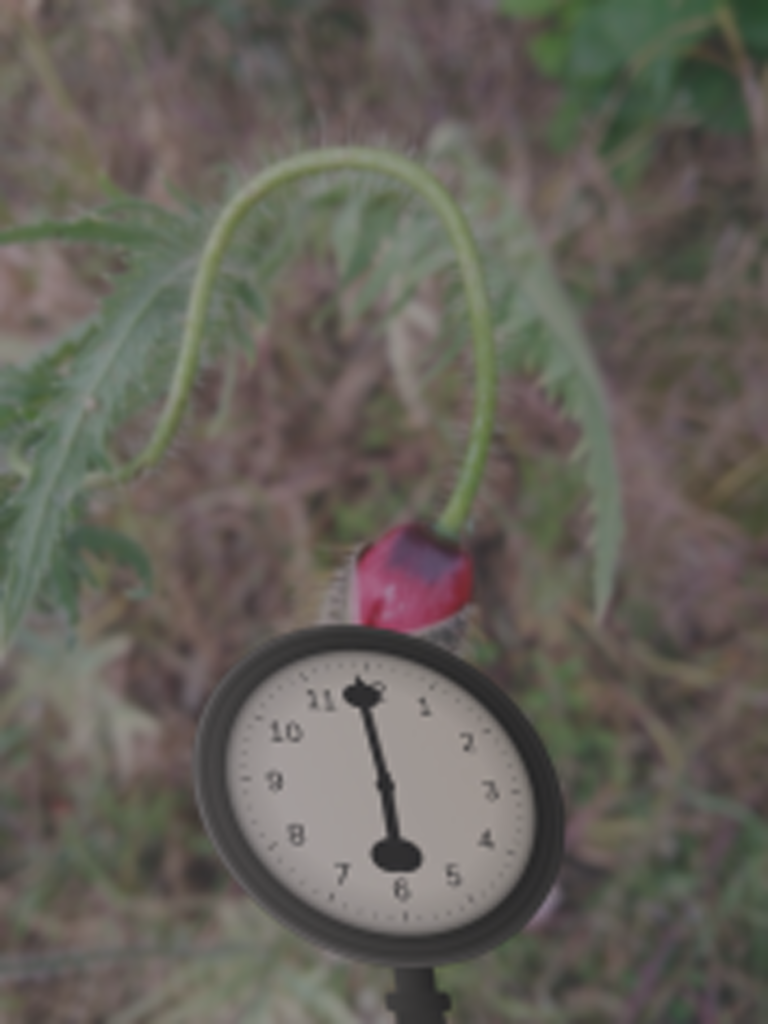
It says 5:59
